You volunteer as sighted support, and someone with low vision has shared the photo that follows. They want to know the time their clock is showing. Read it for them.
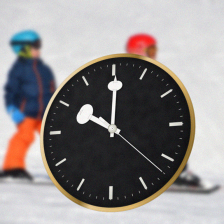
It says 10:00:22
